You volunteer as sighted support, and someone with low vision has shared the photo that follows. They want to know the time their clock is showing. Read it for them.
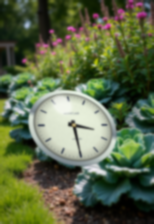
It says 3:30
